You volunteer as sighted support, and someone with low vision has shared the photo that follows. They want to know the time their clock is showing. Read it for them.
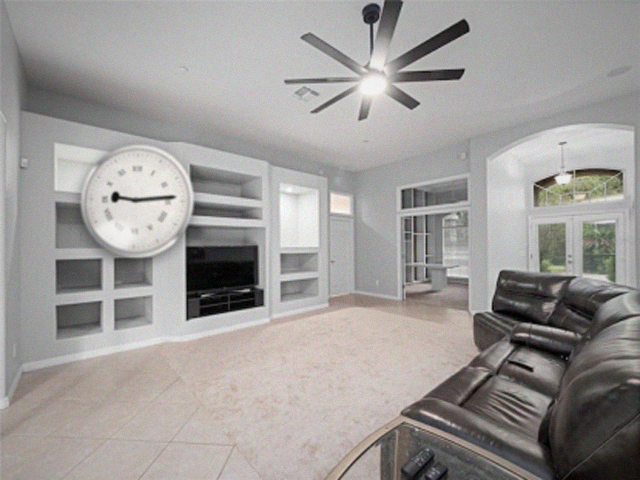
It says 9:14
